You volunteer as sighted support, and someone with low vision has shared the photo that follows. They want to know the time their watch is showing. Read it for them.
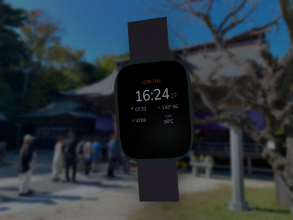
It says 16:24
